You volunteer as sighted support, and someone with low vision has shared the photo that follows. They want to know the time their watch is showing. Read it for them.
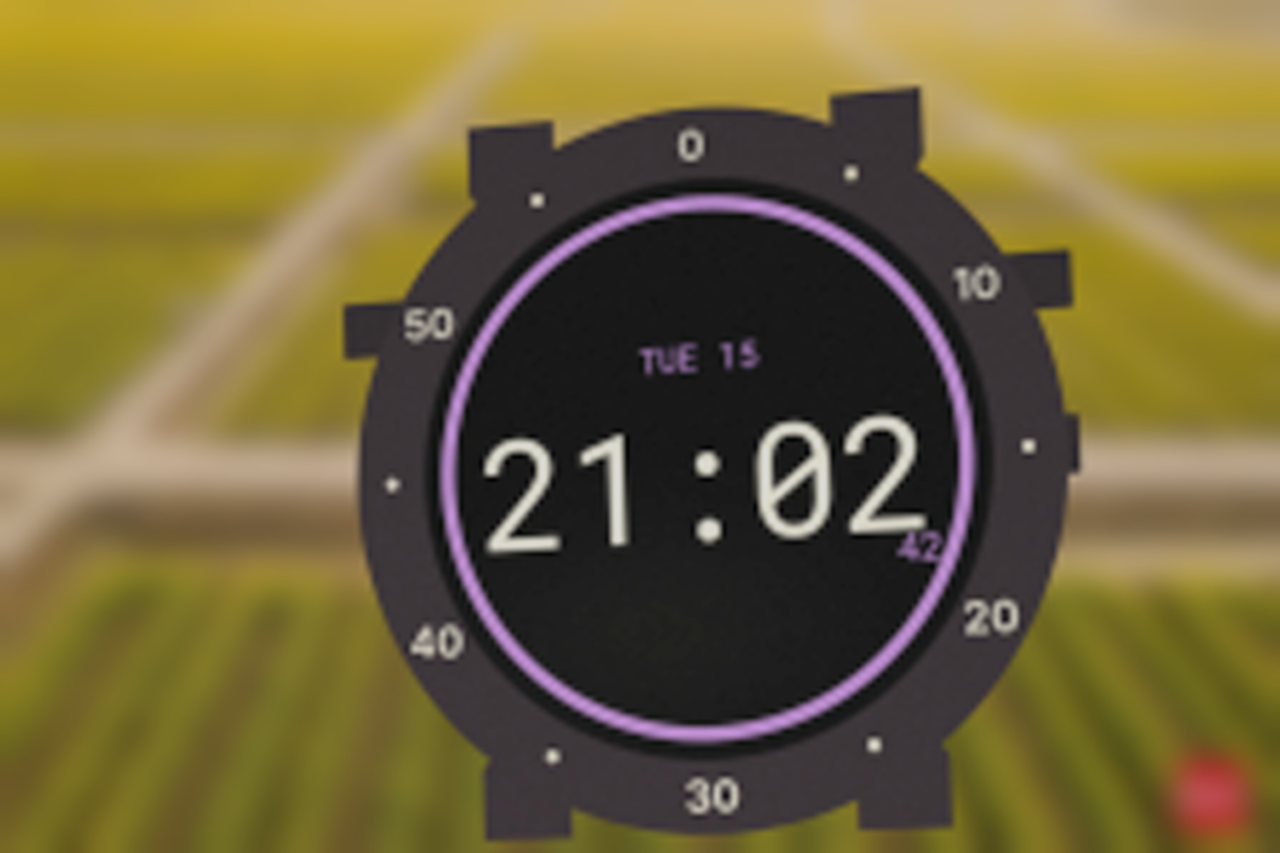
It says 21:02
